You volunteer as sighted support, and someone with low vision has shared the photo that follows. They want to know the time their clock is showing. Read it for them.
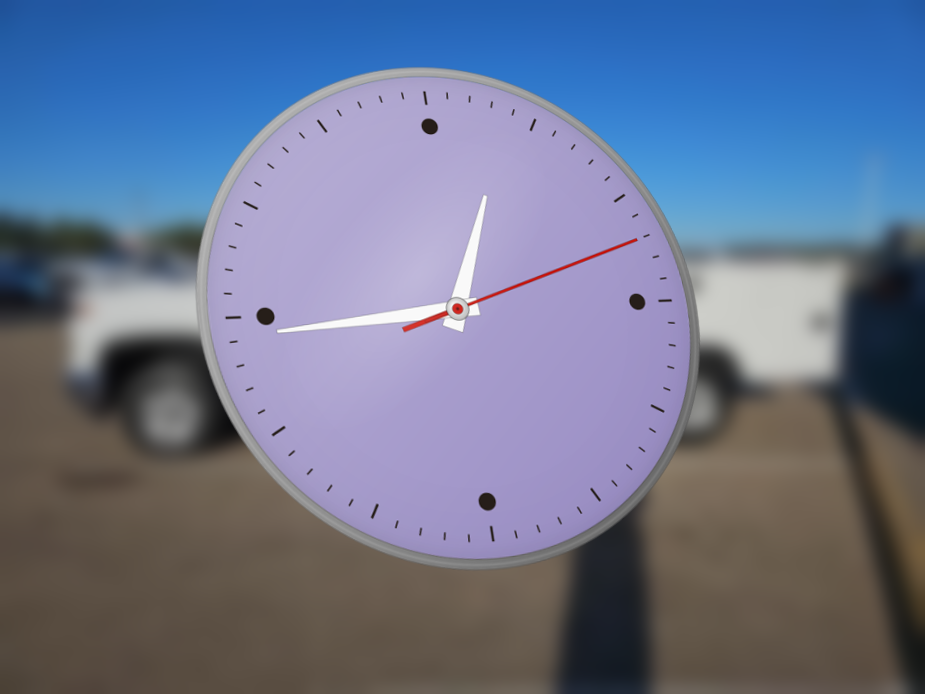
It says 12:44:12
